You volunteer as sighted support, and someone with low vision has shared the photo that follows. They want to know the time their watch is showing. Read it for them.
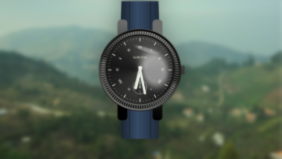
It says 6:28
